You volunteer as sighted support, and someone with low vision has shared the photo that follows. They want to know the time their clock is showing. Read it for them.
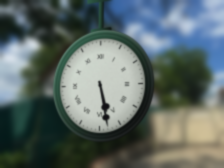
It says 5:28
